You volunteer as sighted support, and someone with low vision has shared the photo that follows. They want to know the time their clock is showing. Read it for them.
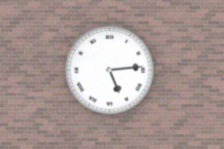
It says 5:14
